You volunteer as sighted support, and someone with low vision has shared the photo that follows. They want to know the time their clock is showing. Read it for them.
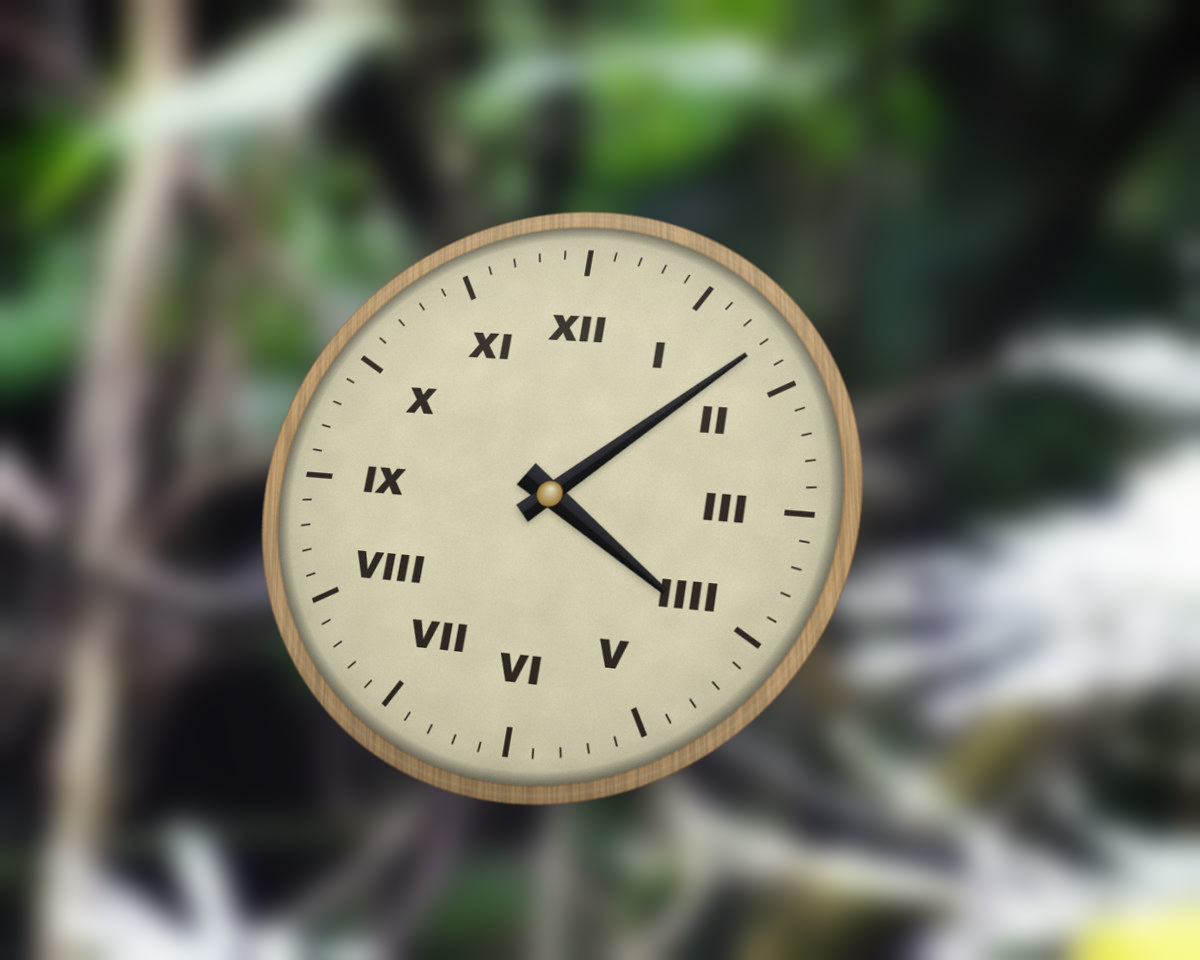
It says 4:08
